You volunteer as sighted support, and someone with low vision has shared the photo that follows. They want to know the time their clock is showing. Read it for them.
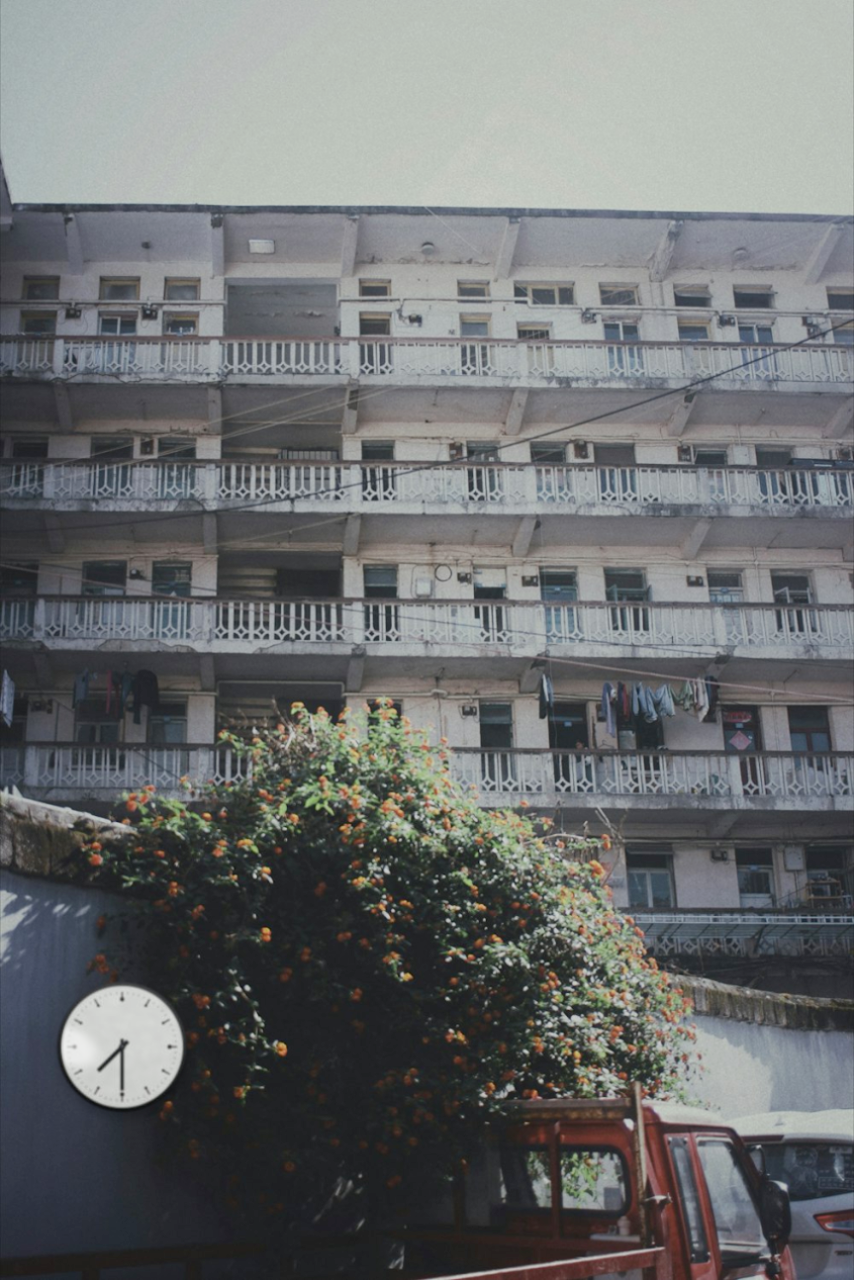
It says 7:30
